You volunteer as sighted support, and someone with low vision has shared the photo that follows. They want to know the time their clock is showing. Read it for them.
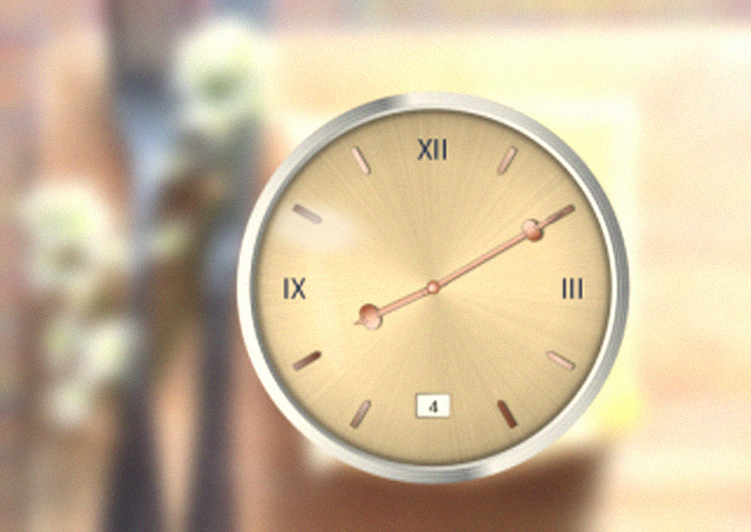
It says 8:10
